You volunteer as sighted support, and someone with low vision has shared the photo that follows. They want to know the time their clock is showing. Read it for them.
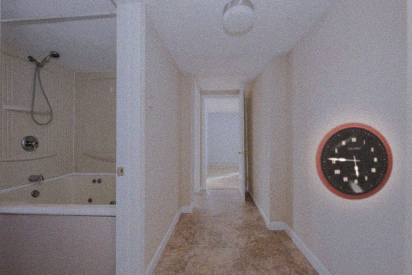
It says 5:46
